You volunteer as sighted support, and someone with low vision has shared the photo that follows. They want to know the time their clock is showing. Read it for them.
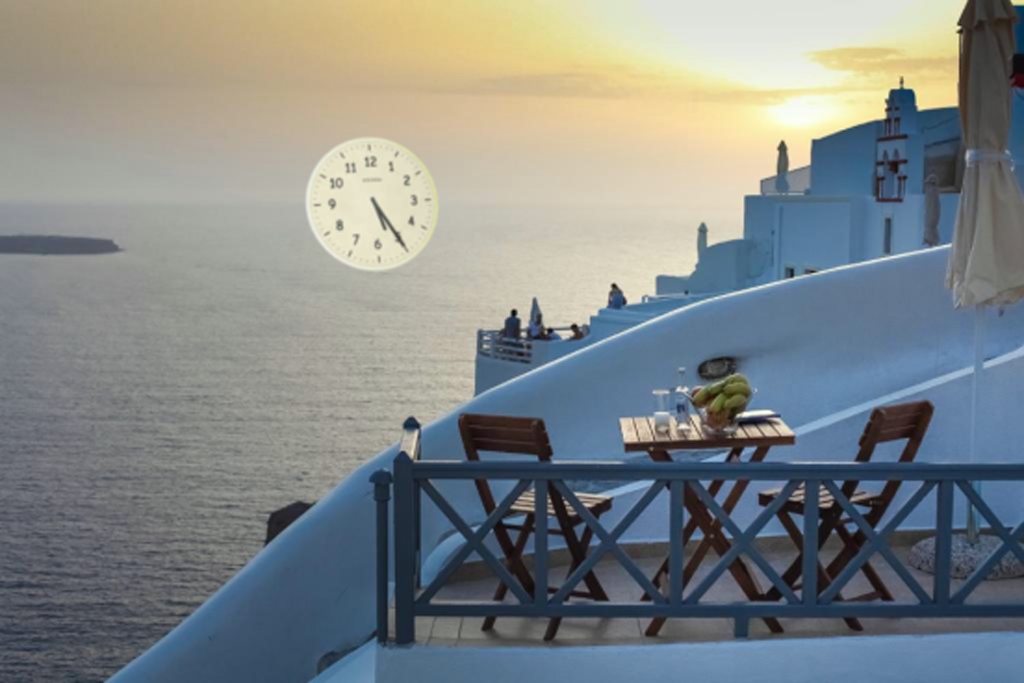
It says 5:25
